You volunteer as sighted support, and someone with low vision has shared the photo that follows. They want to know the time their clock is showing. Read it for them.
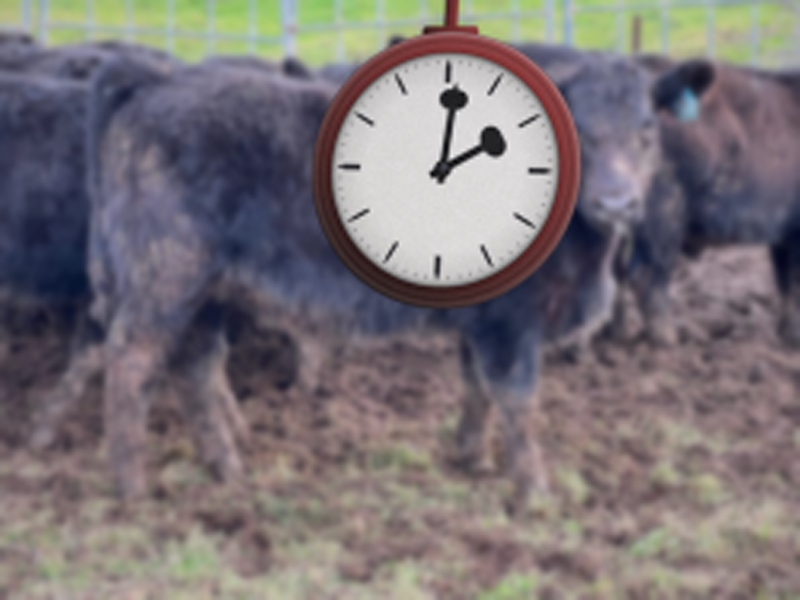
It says 2:01
